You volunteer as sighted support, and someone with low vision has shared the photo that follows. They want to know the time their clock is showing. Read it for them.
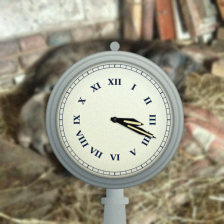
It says 3:19
